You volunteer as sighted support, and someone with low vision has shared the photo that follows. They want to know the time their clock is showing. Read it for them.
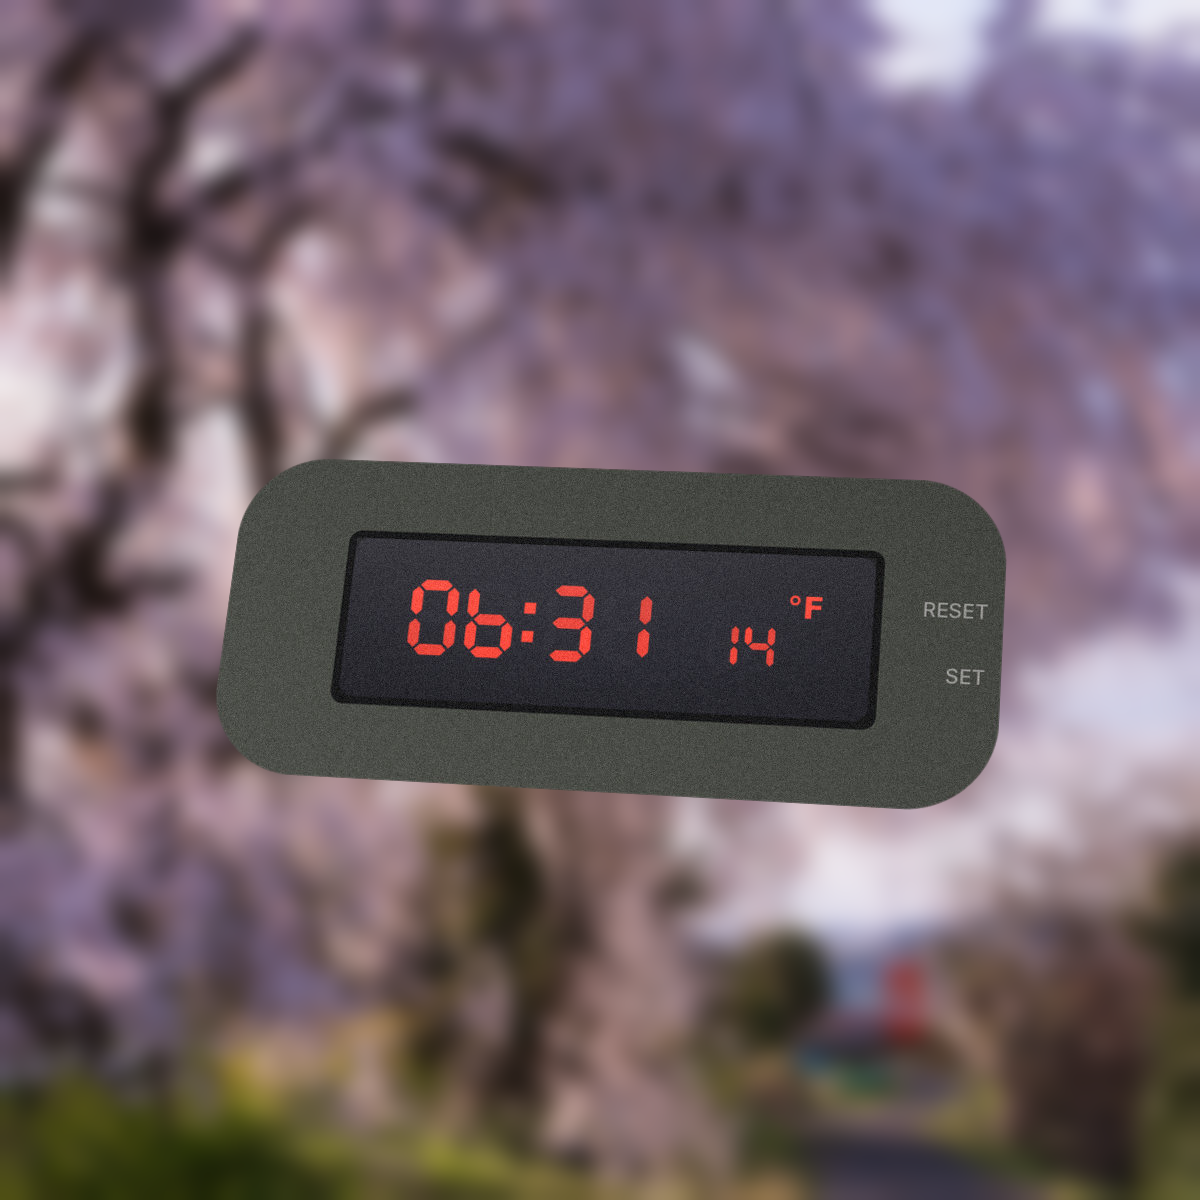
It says 6:31
